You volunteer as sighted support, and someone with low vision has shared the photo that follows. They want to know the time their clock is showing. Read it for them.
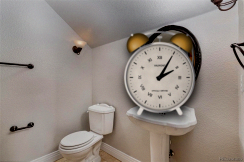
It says 2:05
